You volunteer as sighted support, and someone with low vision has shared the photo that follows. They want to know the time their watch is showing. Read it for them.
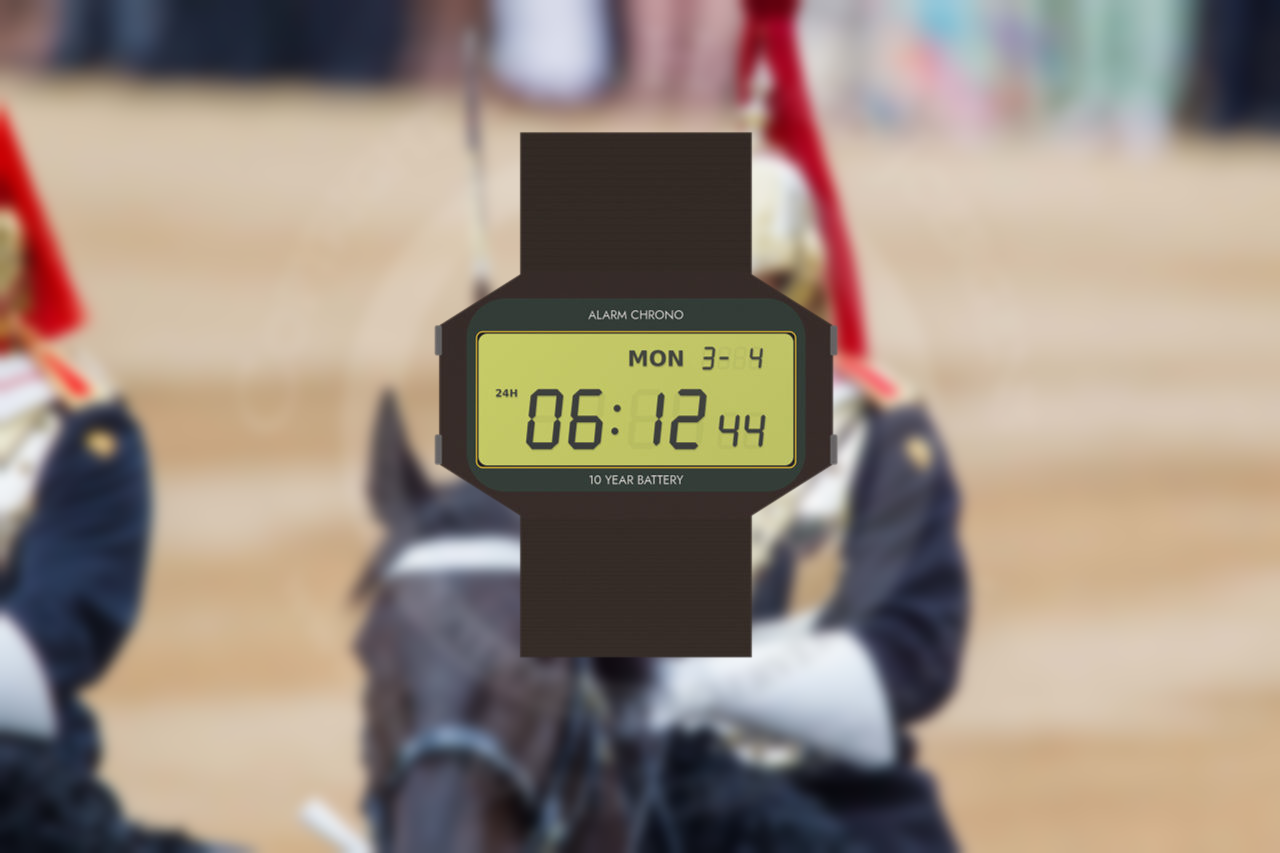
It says 6:12:44
